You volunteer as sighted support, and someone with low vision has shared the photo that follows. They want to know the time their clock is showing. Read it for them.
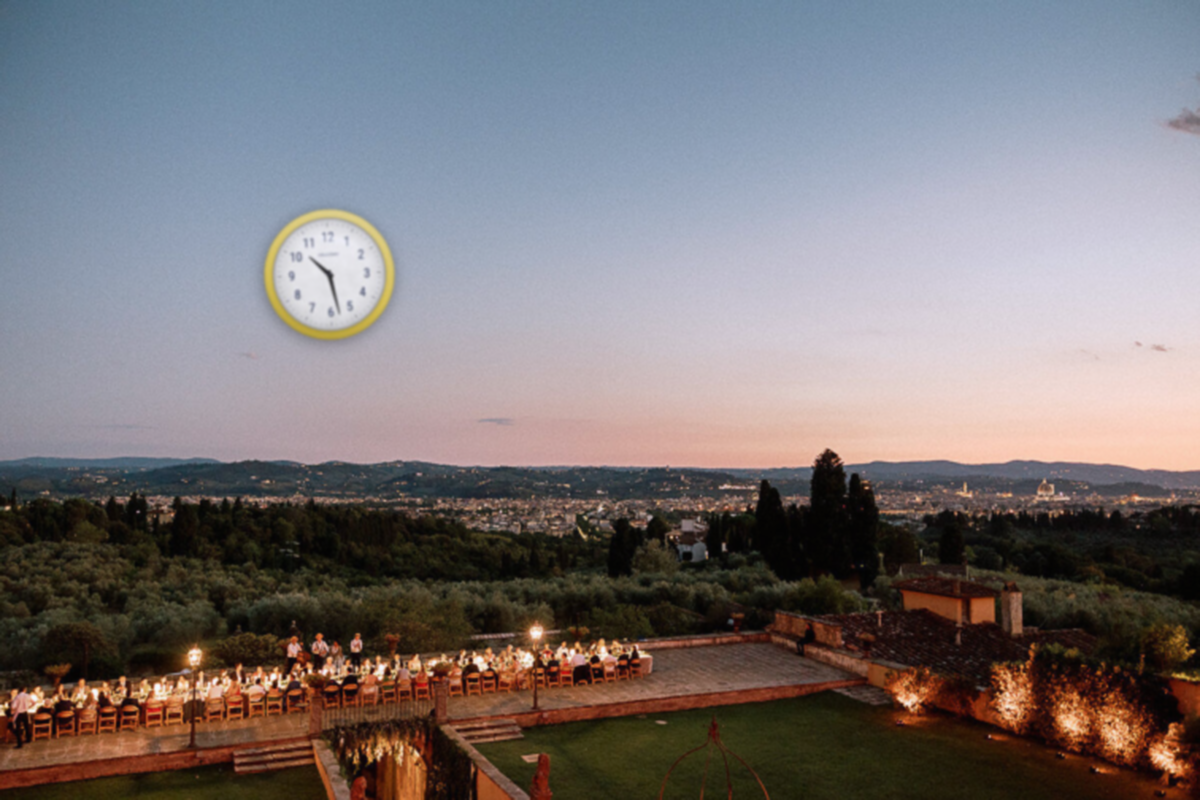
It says 10:28
